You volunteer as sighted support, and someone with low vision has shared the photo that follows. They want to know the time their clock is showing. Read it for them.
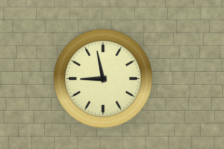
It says 8:58
